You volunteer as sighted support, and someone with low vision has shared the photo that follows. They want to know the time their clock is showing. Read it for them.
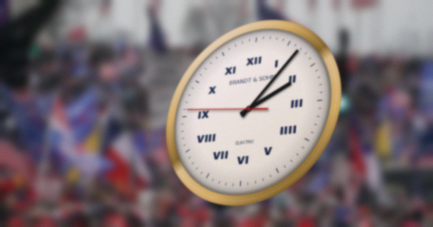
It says 2:06:46
